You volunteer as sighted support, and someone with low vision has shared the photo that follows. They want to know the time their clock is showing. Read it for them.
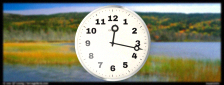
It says 12:17
